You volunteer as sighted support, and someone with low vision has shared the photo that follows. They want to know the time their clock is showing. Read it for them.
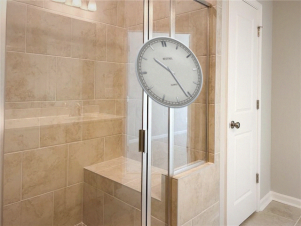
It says 10:26
